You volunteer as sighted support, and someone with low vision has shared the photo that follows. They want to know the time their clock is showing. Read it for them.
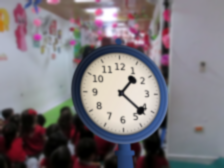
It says 1:22
